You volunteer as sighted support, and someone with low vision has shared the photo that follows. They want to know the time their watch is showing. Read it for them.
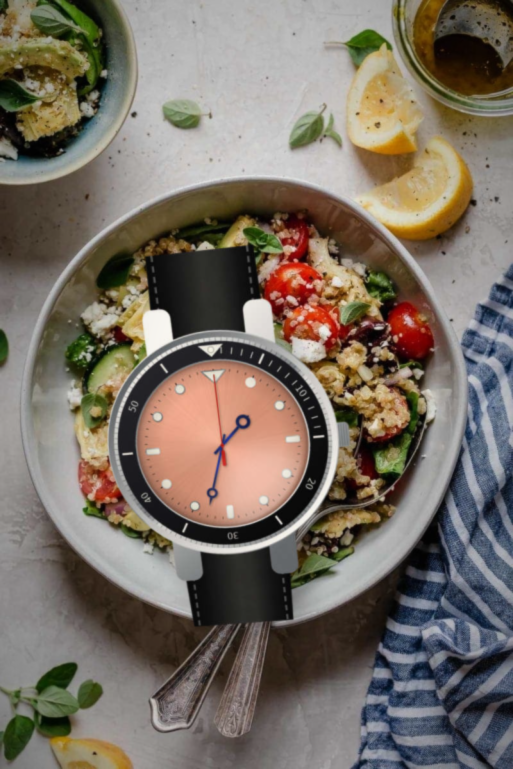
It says 1:33:00
